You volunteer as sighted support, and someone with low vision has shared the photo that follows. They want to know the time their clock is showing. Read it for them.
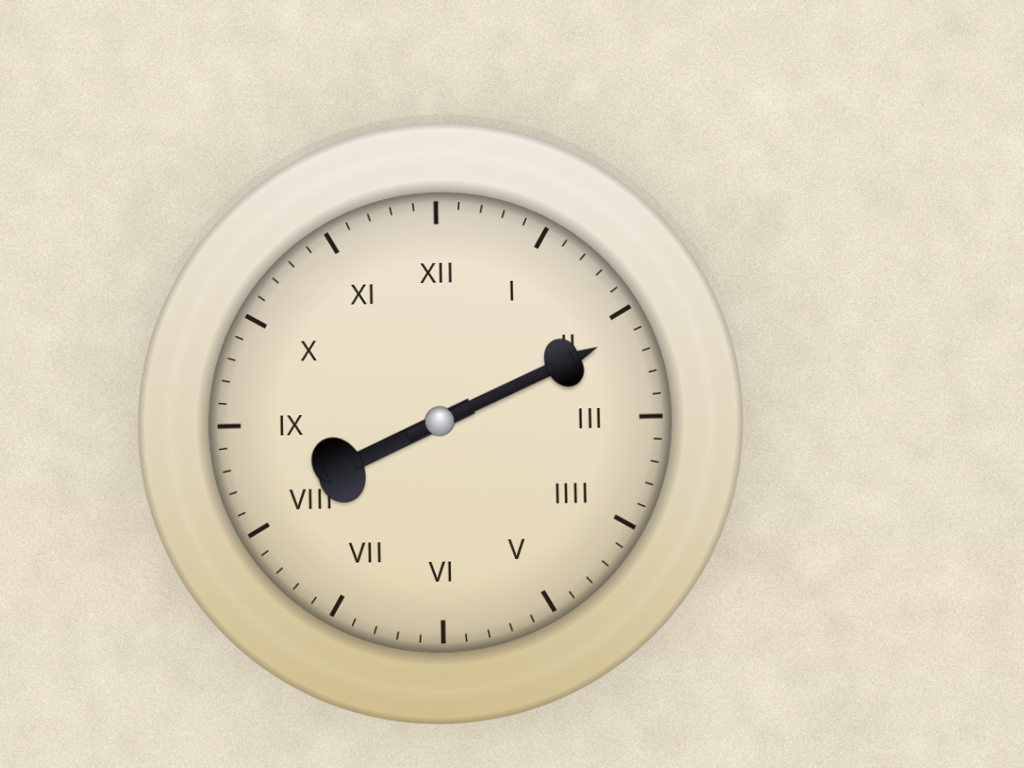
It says 8:11
